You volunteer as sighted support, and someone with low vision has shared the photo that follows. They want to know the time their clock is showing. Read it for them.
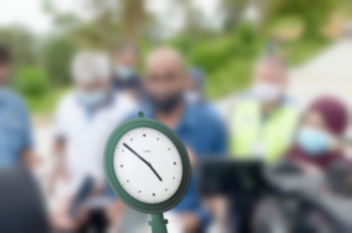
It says 4:52
